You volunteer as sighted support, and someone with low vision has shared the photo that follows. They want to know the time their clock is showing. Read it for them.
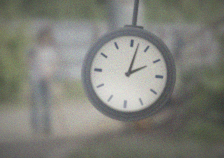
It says 2:02
